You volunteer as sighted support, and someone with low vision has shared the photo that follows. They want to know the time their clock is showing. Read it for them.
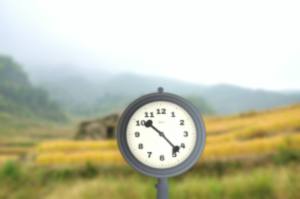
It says 10:23
